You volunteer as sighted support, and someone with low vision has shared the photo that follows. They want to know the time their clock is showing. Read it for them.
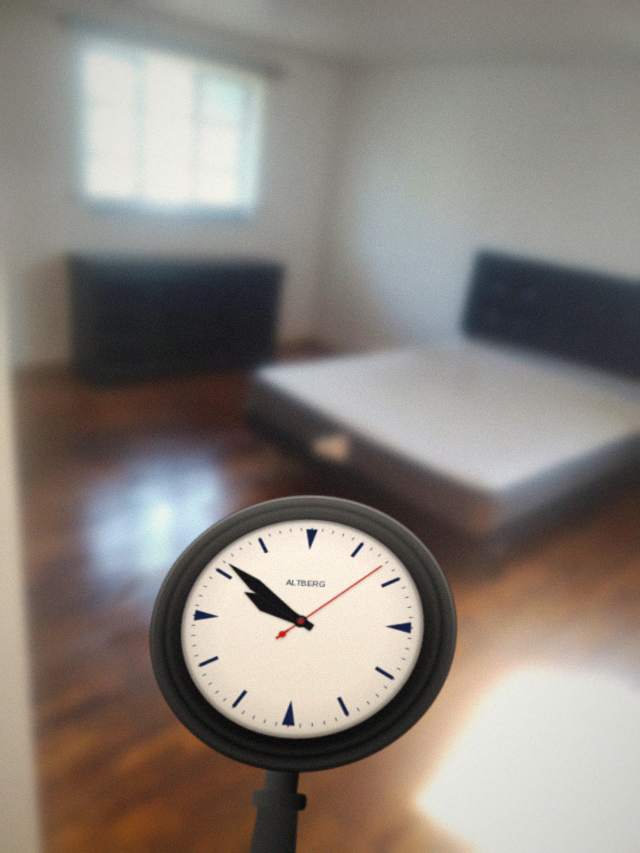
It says 9:51:08
